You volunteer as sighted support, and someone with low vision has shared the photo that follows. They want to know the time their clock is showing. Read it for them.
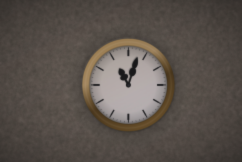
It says 11:03
